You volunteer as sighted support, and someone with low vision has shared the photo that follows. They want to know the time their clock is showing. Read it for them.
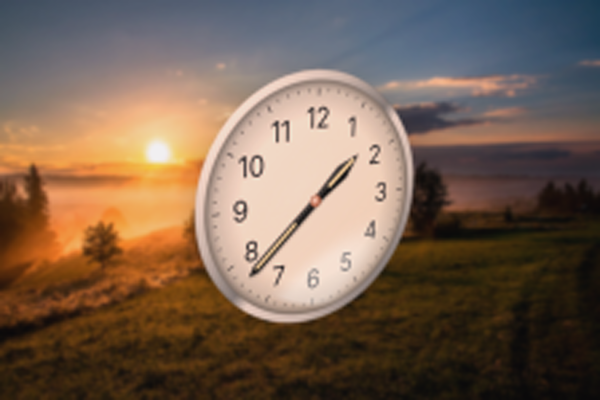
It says 1:38
